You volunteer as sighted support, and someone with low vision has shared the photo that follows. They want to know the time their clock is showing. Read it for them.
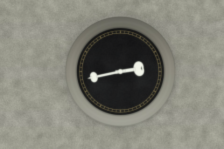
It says 2:43
